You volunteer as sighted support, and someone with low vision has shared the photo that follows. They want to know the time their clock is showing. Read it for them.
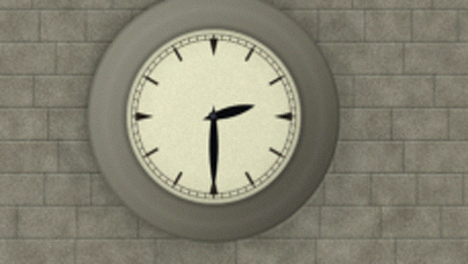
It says 2:30
